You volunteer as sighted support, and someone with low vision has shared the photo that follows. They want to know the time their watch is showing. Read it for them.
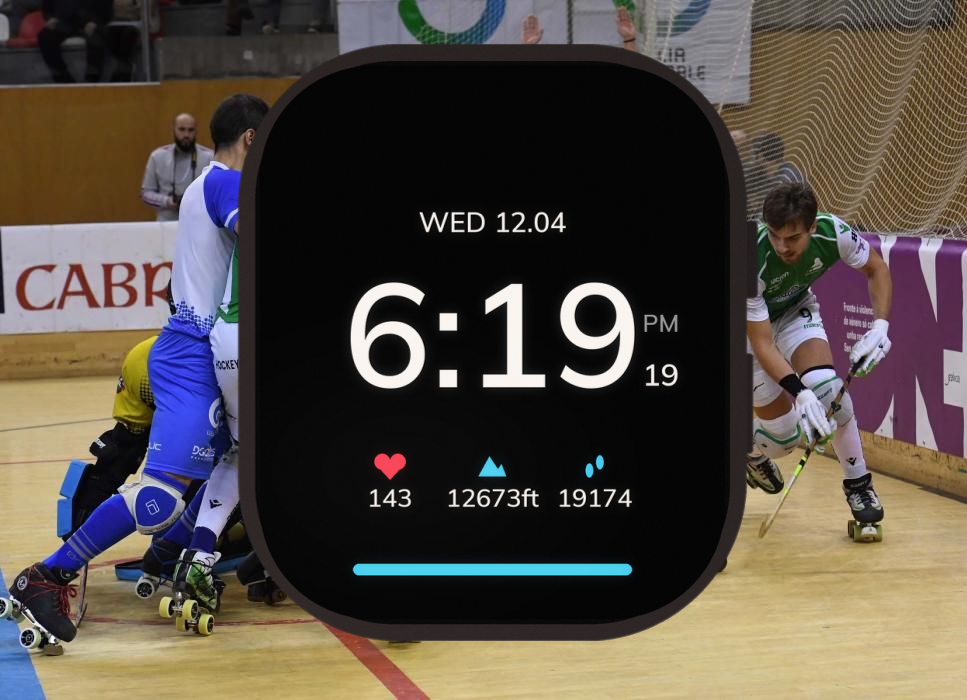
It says 6:19:19
